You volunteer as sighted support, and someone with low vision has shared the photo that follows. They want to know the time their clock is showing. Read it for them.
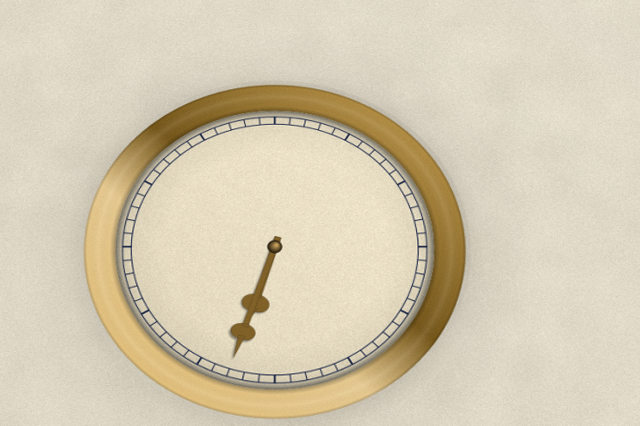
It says 6:33
